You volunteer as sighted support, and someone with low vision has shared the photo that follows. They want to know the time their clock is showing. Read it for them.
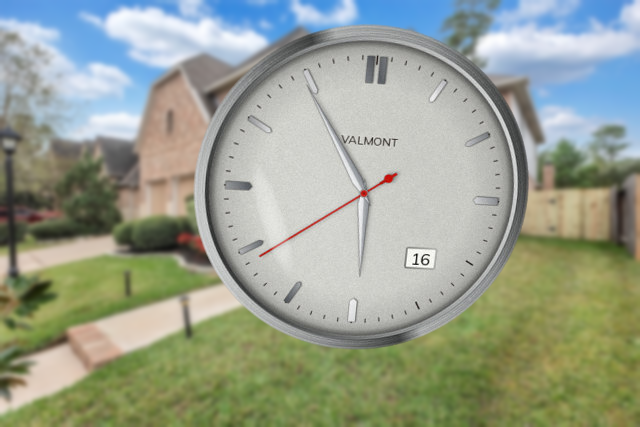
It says 5:54:39
